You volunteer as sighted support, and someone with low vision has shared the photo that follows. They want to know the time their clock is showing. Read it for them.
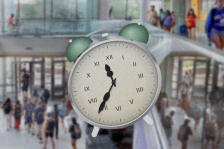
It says 11:36
